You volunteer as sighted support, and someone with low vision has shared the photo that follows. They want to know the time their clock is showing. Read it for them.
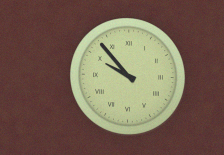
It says 9:53
